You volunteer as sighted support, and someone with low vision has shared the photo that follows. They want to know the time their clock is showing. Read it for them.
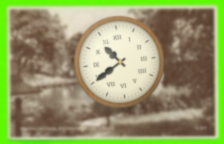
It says 10:40
